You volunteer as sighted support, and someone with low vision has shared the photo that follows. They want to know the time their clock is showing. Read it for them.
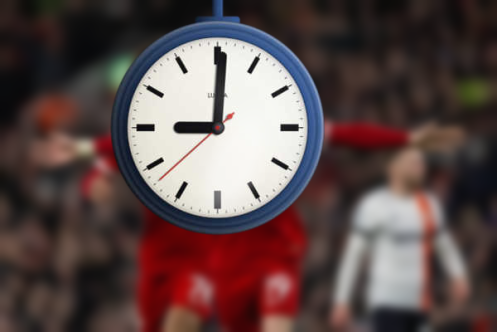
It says 9:00:38
